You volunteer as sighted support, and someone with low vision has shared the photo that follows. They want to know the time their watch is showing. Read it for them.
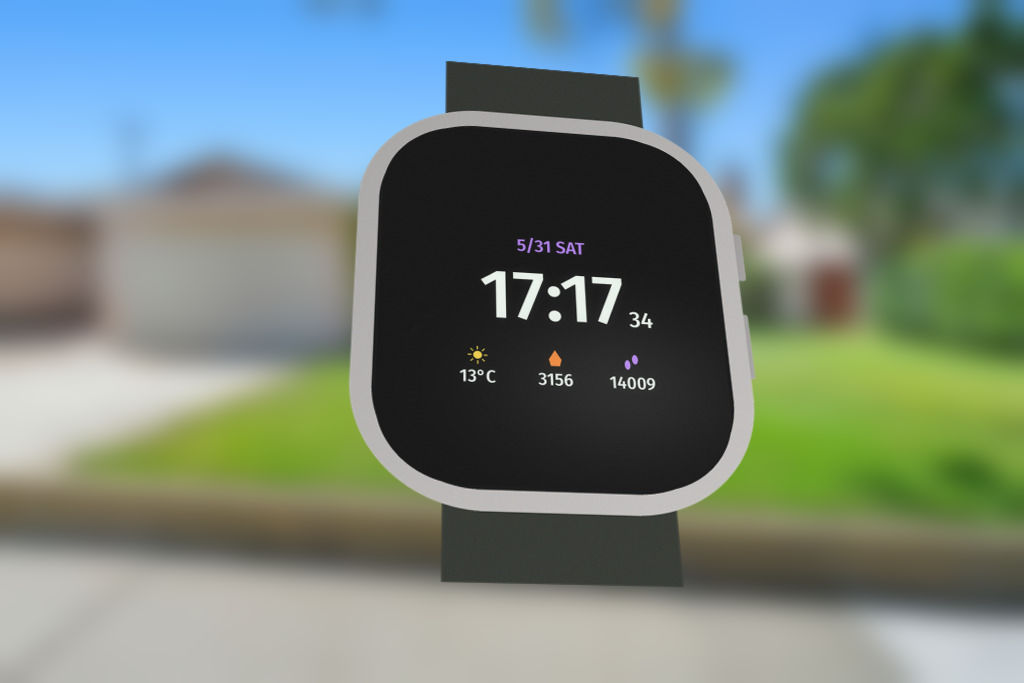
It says 17:17:34
